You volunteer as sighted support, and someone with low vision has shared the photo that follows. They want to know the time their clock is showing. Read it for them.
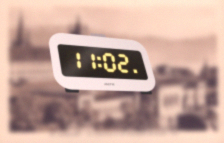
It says 11:02
